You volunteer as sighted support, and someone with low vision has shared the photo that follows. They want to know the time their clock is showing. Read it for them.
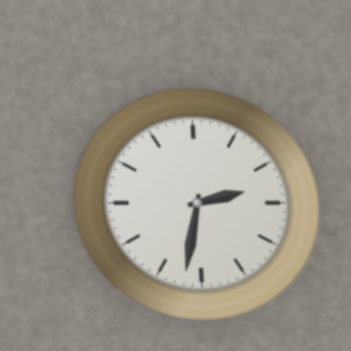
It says 2:32
